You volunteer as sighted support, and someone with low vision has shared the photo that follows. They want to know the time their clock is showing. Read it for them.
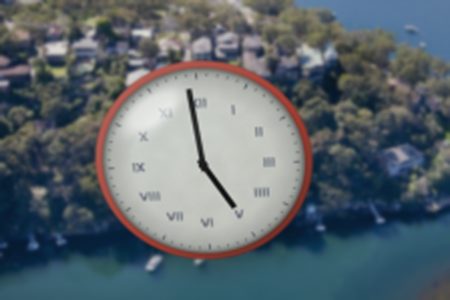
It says 4:59
